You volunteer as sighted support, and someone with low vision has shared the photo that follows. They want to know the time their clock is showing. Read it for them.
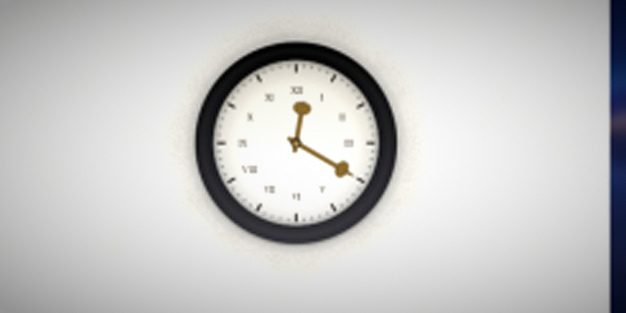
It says 12:20
